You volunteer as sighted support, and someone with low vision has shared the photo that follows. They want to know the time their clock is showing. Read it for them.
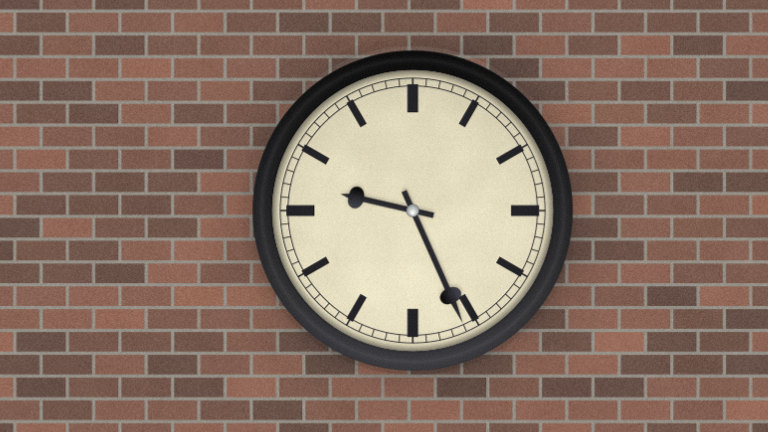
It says 9:26
